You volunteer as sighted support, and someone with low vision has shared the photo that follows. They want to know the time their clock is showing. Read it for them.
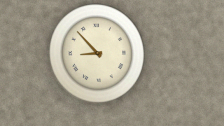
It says 8:53
